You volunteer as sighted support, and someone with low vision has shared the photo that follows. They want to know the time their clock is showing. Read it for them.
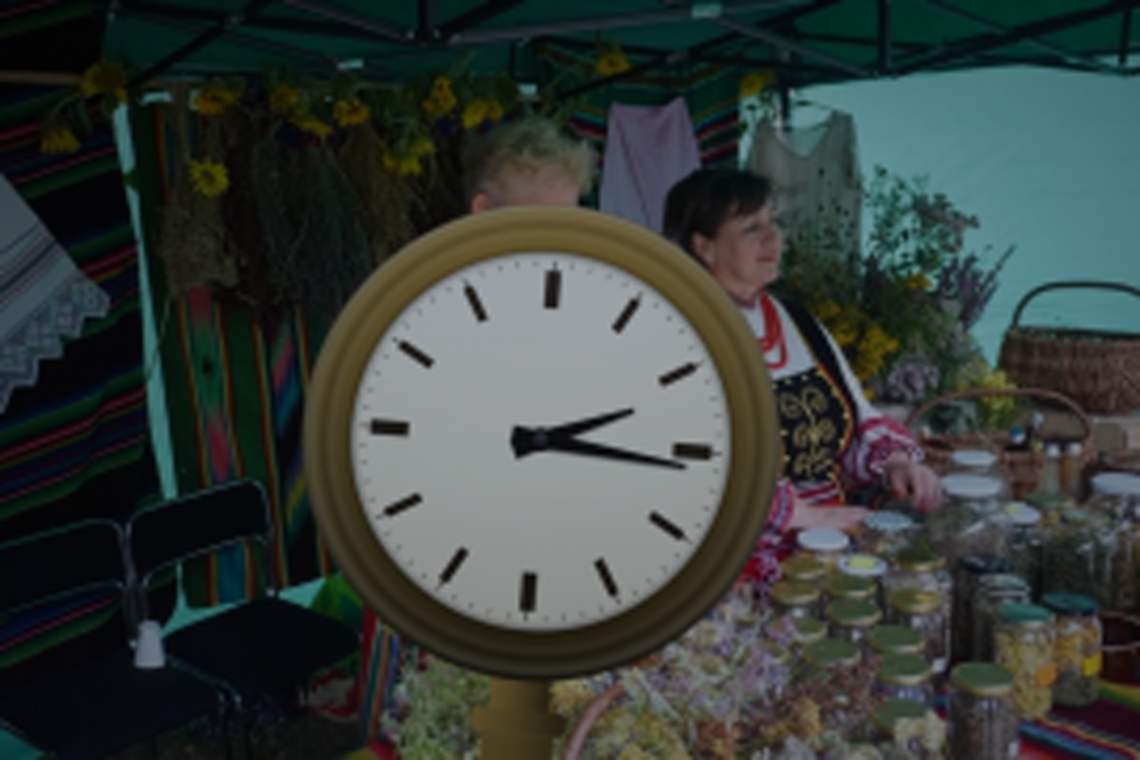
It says 2:16
